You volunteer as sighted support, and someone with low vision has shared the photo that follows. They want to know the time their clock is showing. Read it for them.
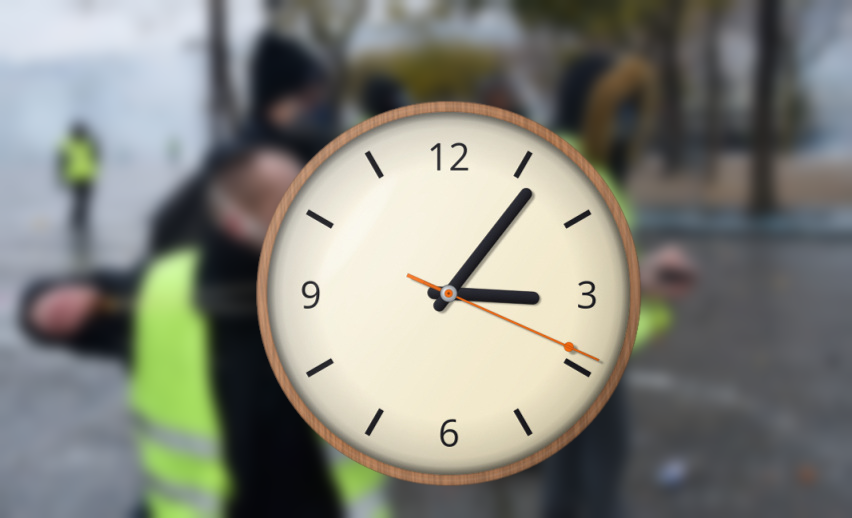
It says 3:06:19
